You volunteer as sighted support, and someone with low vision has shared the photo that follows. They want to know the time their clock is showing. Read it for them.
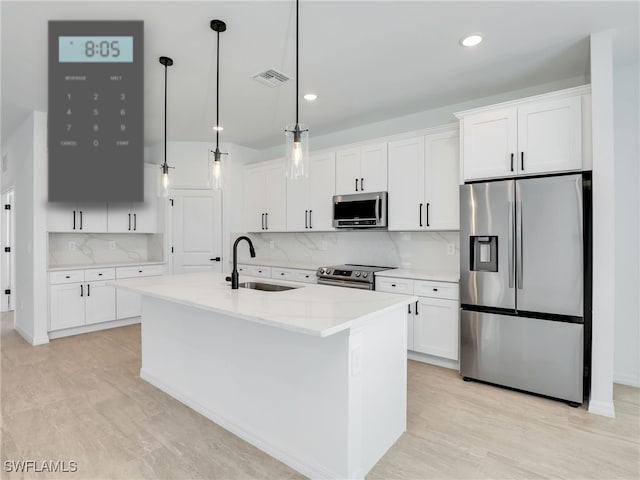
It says 8:05
